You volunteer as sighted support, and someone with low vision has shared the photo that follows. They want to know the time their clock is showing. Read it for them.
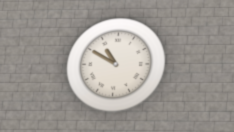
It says 10:50
